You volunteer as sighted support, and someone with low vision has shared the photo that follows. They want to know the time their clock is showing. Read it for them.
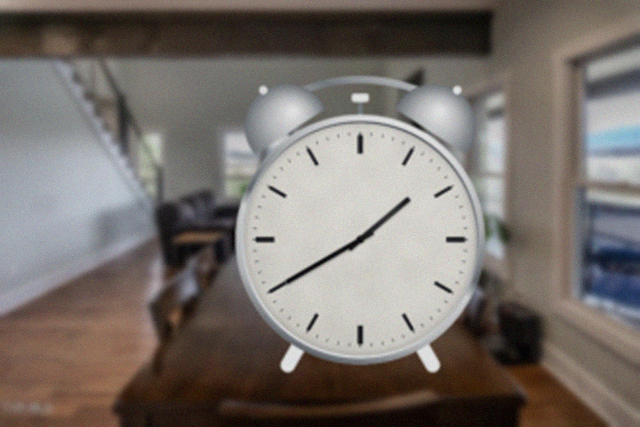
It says 1:40
